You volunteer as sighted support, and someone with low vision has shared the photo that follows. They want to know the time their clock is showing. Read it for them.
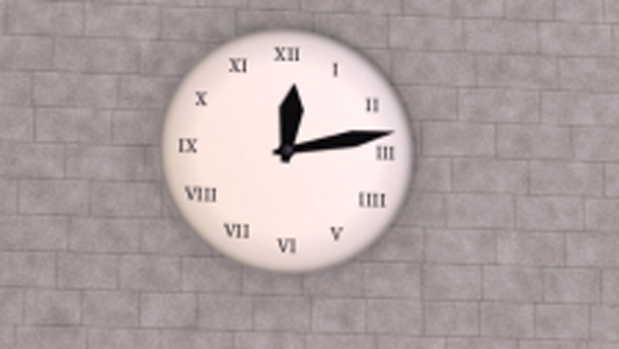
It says 12:13
